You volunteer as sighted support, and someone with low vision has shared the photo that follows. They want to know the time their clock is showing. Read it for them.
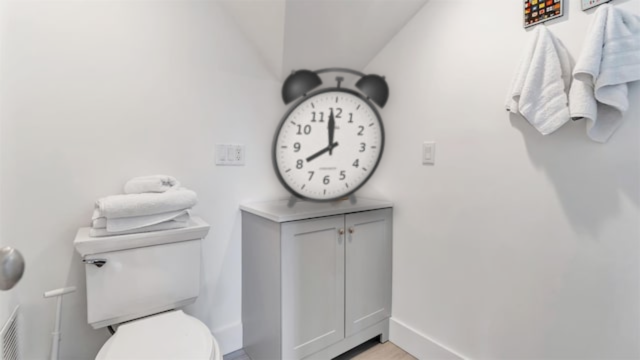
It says 7:59
